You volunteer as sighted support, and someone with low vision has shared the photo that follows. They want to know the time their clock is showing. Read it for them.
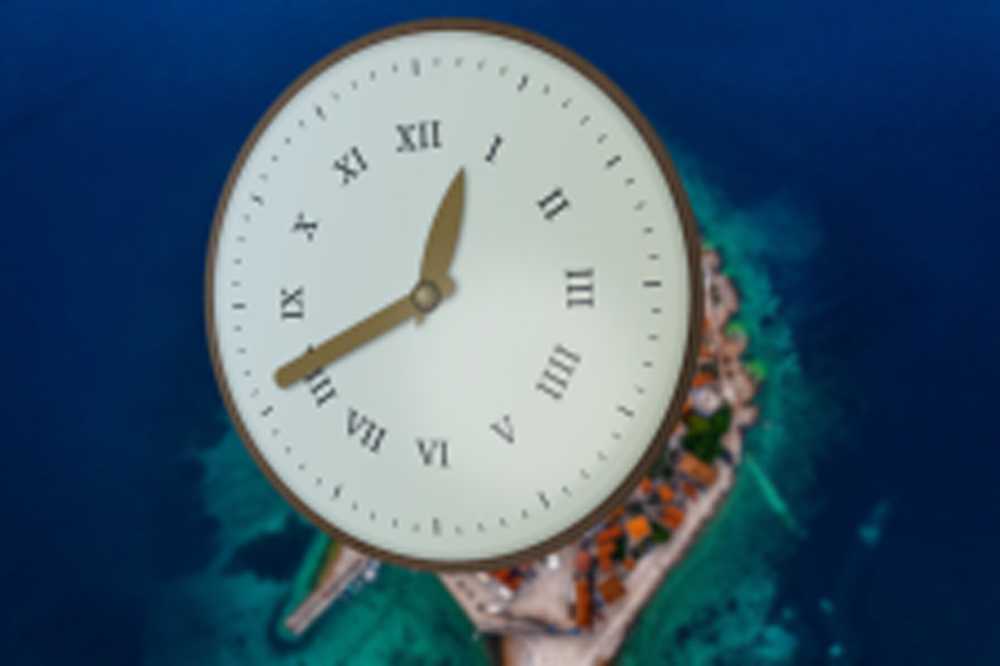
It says 12:41
